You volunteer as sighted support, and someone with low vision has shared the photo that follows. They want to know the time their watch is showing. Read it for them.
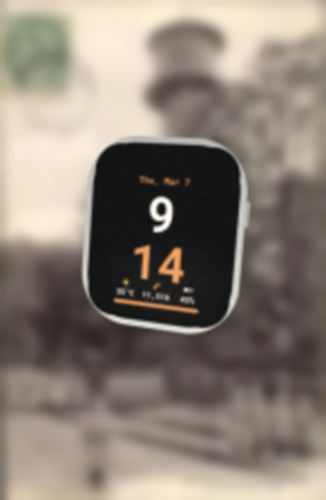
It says 9:14
